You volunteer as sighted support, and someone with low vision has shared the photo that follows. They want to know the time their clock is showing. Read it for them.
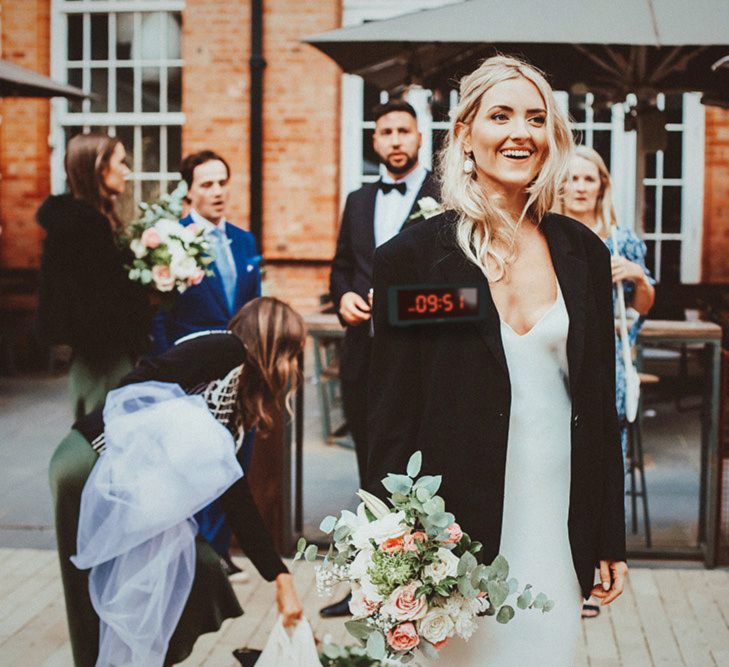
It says 9:51
